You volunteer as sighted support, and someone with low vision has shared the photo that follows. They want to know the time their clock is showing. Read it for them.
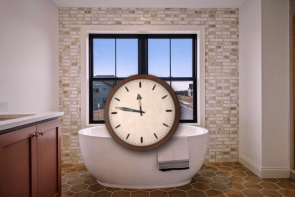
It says 11:47
